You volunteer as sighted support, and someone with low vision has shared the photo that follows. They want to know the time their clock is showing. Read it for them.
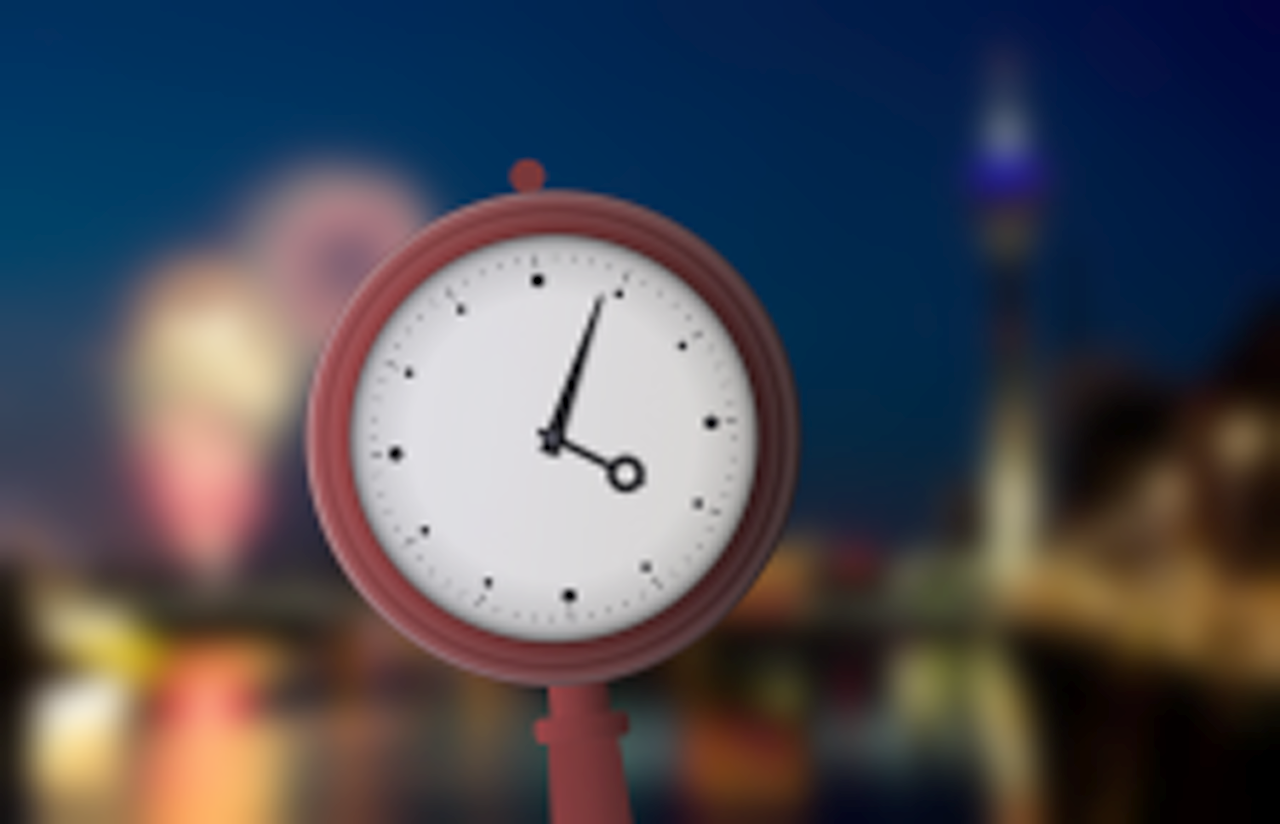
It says 4:04
